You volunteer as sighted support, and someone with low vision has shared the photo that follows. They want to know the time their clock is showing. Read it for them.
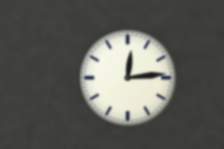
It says 12:14
